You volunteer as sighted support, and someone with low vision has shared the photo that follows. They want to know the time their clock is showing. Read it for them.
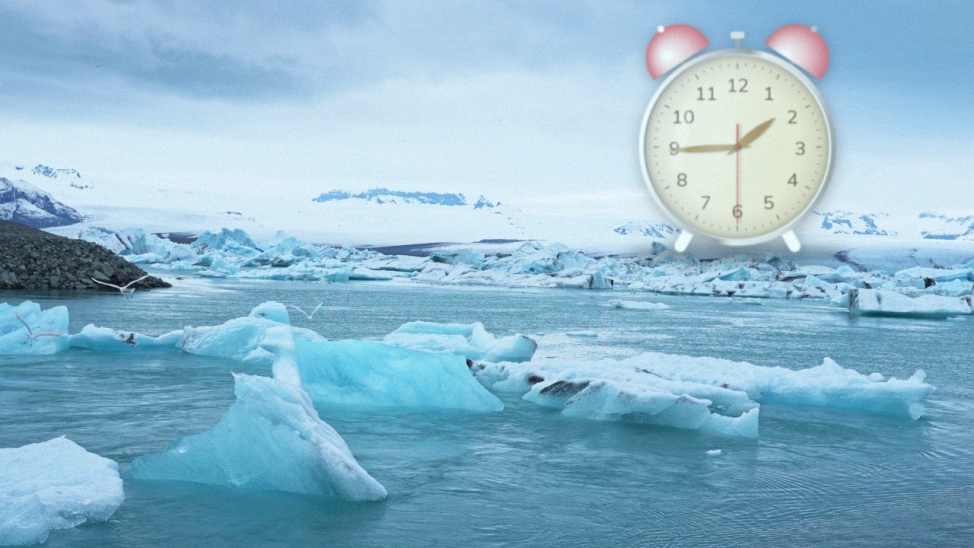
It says 1:44:30
